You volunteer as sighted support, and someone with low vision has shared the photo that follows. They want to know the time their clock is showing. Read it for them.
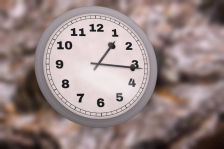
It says 1:16
